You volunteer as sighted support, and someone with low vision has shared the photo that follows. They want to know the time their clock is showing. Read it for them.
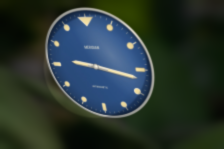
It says 9:17
